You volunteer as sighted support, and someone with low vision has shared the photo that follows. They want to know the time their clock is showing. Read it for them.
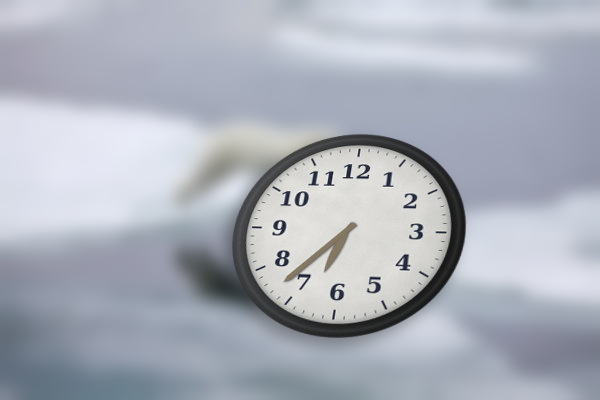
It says 6:37
